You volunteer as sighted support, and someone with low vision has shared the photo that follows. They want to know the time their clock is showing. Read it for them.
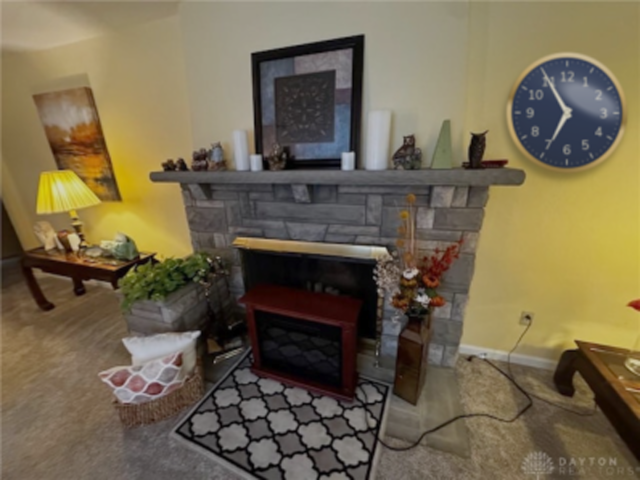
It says 6:55
